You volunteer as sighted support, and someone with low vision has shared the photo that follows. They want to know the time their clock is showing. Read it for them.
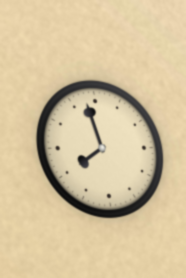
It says 7:58
